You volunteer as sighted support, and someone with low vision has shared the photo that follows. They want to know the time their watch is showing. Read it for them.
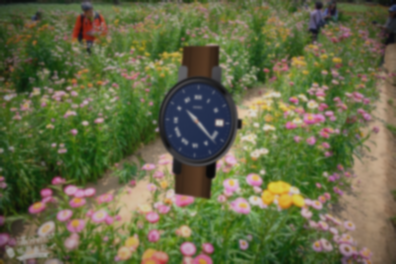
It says 10:22
